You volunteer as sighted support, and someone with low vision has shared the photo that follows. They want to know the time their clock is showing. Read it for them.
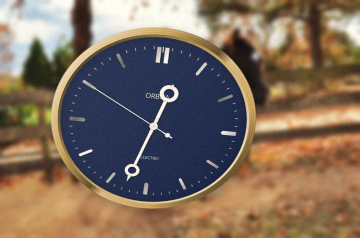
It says 12:32:50
